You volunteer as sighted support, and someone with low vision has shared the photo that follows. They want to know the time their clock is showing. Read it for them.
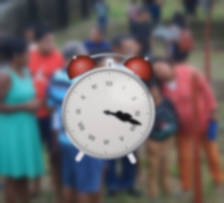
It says 3:18
